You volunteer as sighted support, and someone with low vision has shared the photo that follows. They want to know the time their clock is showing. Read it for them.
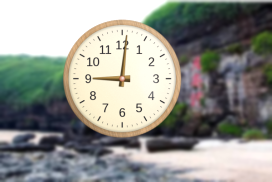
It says 9:01
